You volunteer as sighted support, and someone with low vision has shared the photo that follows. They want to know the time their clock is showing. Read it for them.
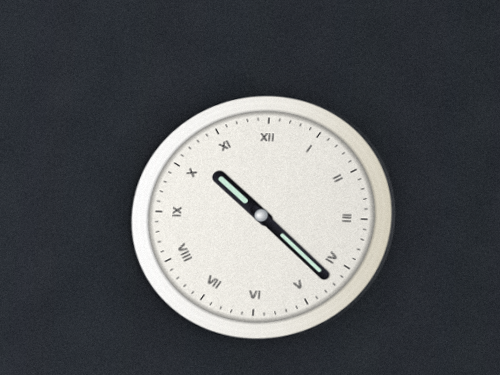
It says 10:22
